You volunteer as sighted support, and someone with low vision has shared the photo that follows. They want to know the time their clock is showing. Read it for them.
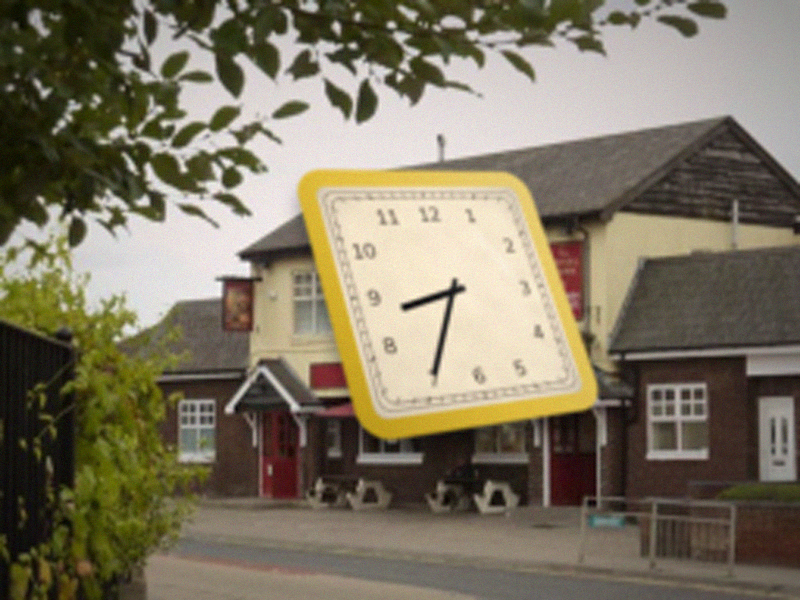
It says 8:35
